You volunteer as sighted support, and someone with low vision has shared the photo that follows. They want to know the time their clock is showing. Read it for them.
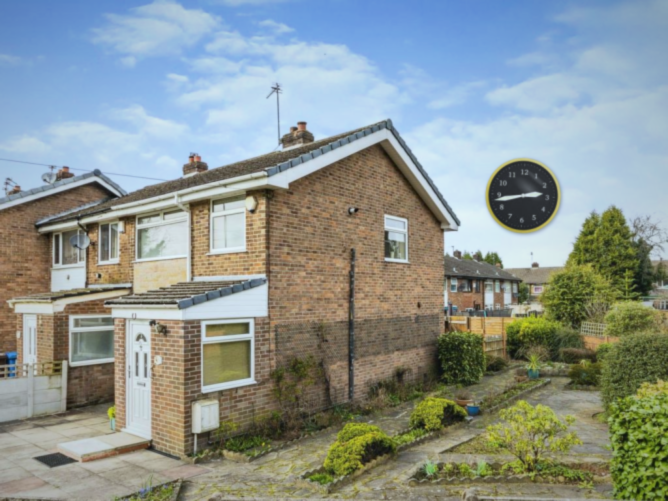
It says 2:43
